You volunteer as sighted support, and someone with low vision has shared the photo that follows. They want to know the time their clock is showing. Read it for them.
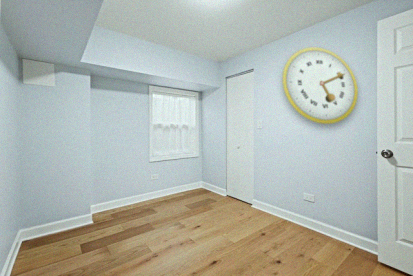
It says 5:11
